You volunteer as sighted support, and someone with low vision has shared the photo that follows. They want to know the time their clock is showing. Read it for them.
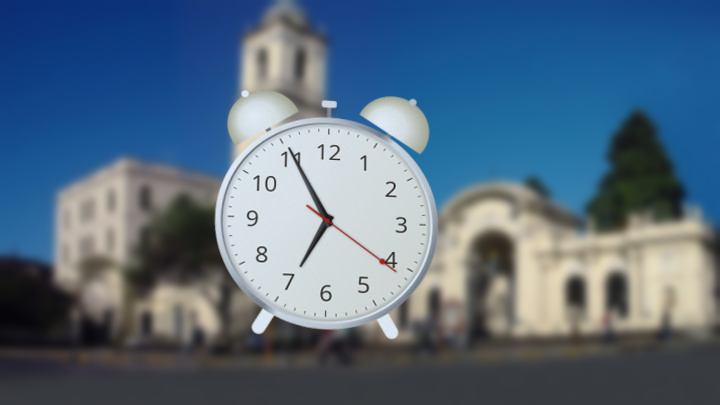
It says 6:55:21
